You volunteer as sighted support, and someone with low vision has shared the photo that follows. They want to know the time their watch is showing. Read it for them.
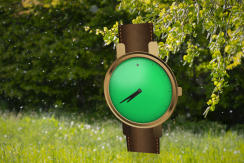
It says 7:40
